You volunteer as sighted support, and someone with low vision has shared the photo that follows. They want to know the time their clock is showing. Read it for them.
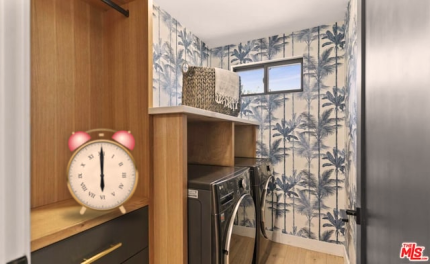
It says 6:00
